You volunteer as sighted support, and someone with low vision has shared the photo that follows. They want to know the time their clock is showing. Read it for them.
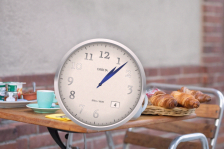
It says 1:07
